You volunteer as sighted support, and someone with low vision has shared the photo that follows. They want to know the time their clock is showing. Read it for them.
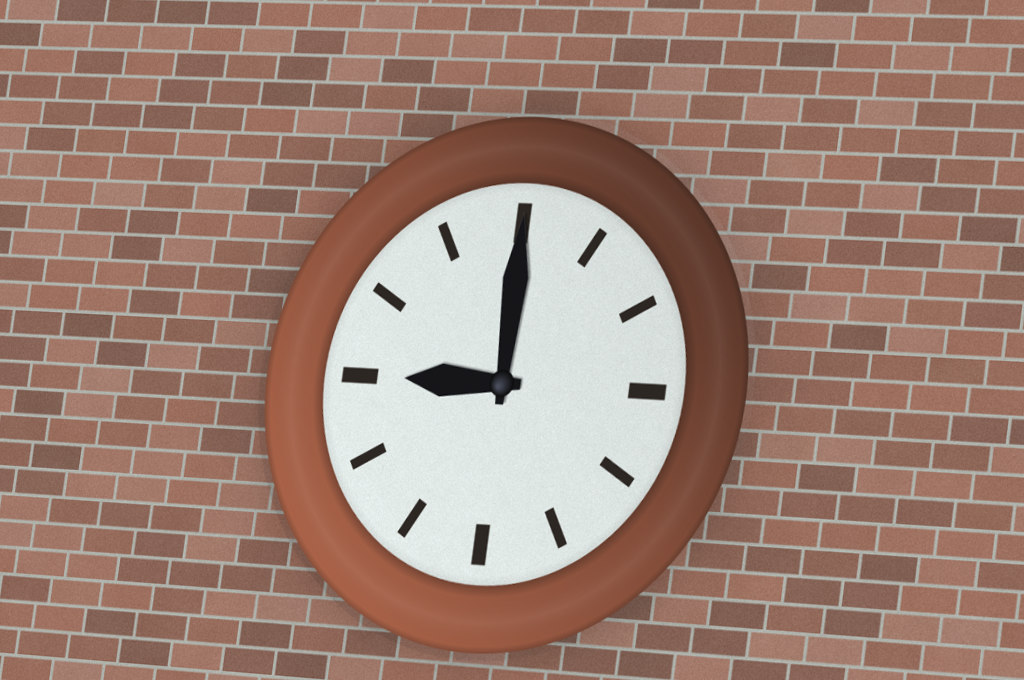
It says 9:00
